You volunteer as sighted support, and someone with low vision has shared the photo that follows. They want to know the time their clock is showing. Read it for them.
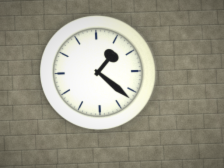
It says 1:22
